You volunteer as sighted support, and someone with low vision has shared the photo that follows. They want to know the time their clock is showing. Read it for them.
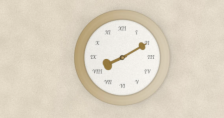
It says 8:10
